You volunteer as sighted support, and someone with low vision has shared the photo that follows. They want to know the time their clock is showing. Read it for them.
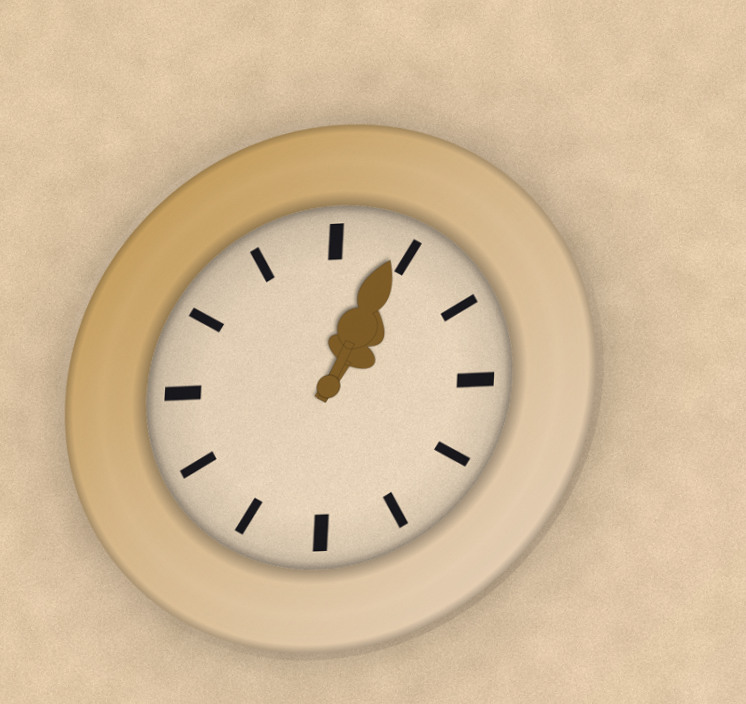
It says 1:04
